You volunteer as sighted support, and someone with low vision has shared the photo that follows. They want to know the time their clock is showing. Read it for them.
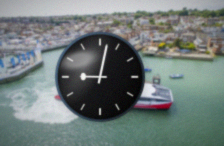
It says 9:02
